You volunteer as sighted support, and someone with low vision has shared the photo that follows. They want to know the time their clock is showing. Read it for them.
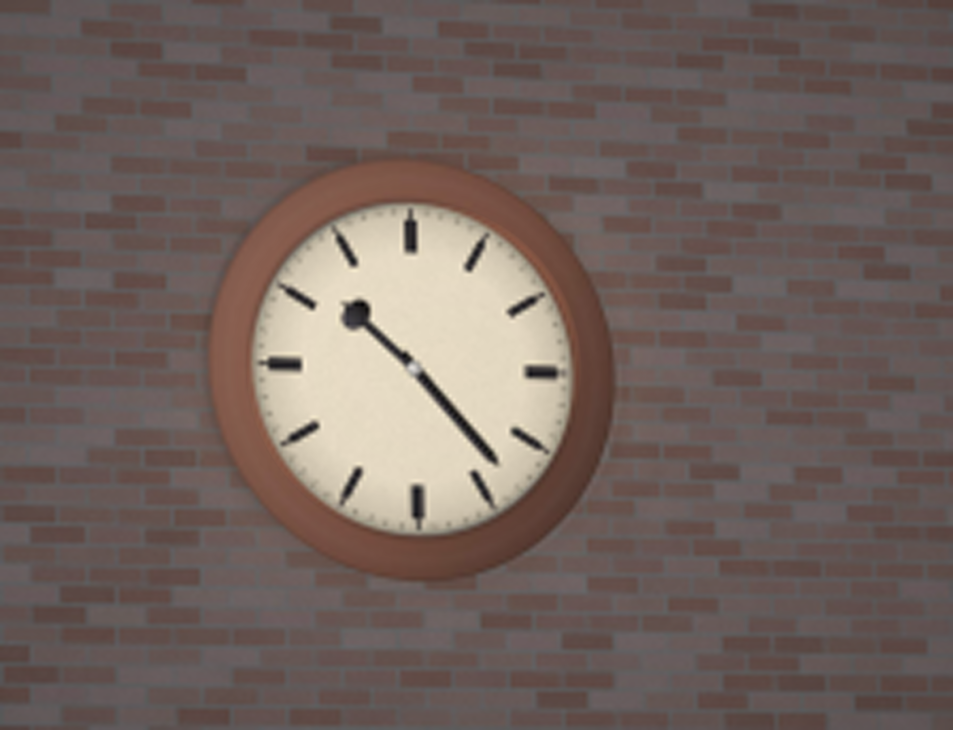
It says 10:23
